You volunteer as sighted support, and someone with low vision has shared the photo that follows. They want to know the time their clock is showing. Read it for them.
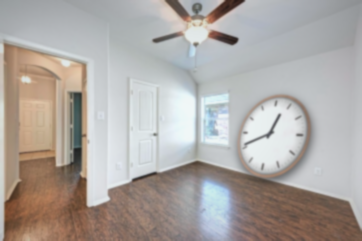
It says 12:41
